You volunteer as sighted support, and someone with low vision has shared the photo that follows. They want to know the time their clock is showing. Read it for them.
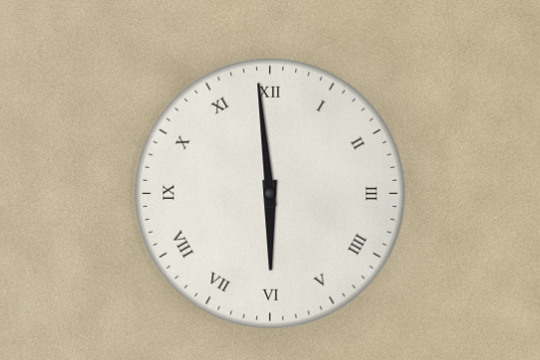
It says 5:59
